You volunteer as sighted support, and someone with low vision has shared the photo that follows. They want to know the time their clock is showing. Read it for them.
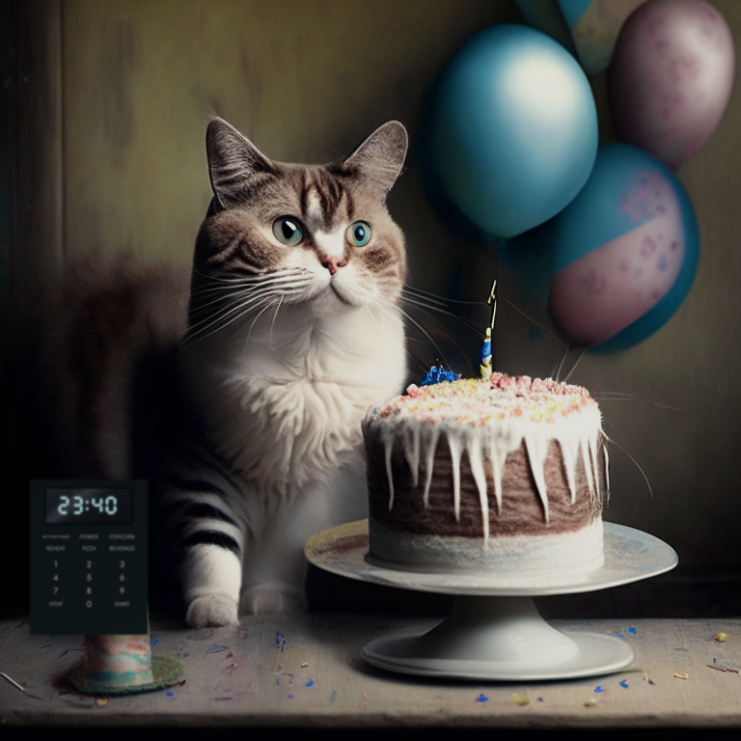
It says 23:40
